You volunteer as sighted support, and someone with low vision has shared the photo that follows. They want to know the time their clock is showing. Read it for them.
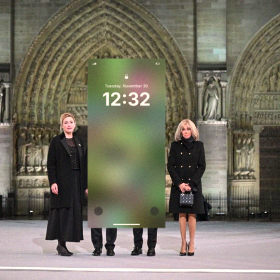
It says 12:32
